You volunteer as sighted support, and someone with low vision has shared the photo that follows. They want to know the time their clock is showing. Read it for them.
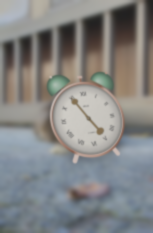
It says 4:55
